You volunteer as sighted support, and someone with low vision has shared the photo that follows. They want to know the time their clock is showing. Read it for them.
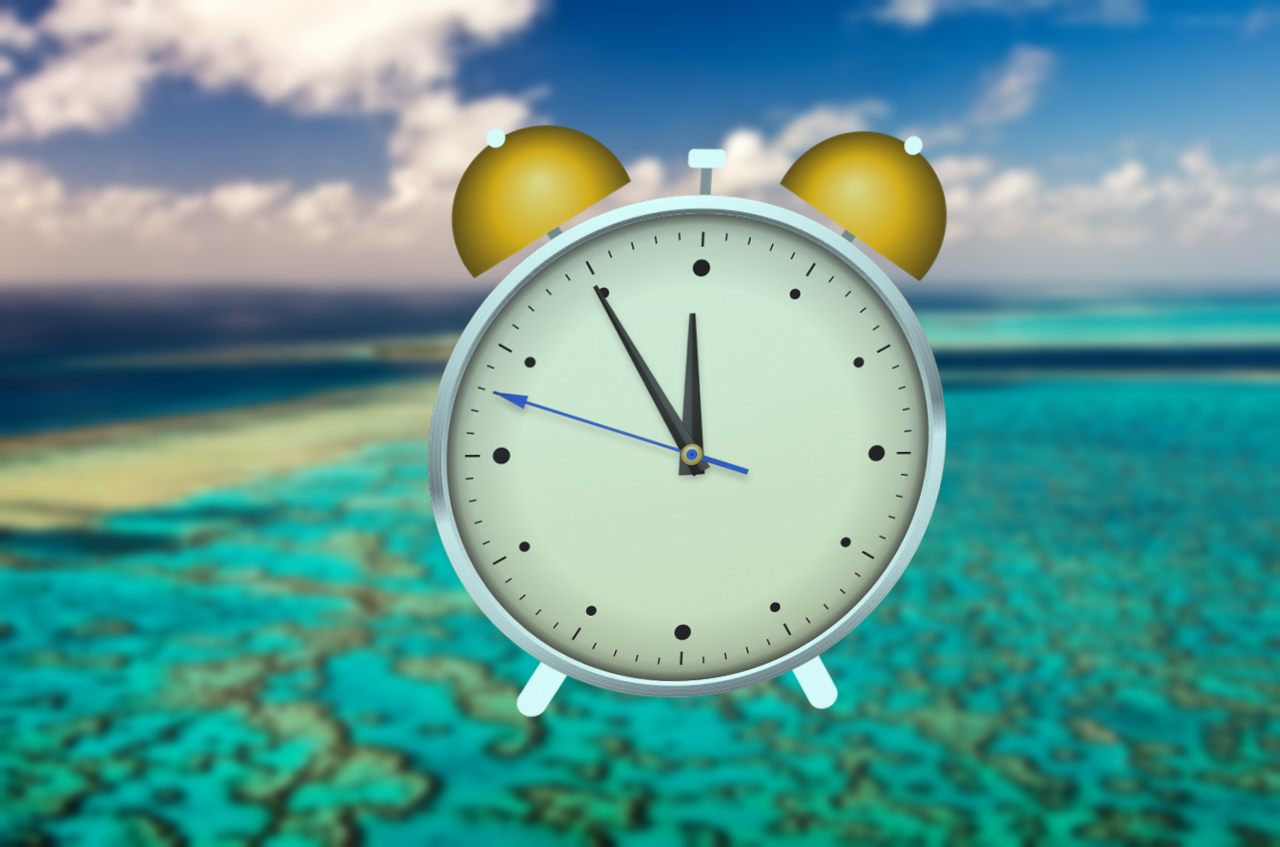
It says 11:54:48
